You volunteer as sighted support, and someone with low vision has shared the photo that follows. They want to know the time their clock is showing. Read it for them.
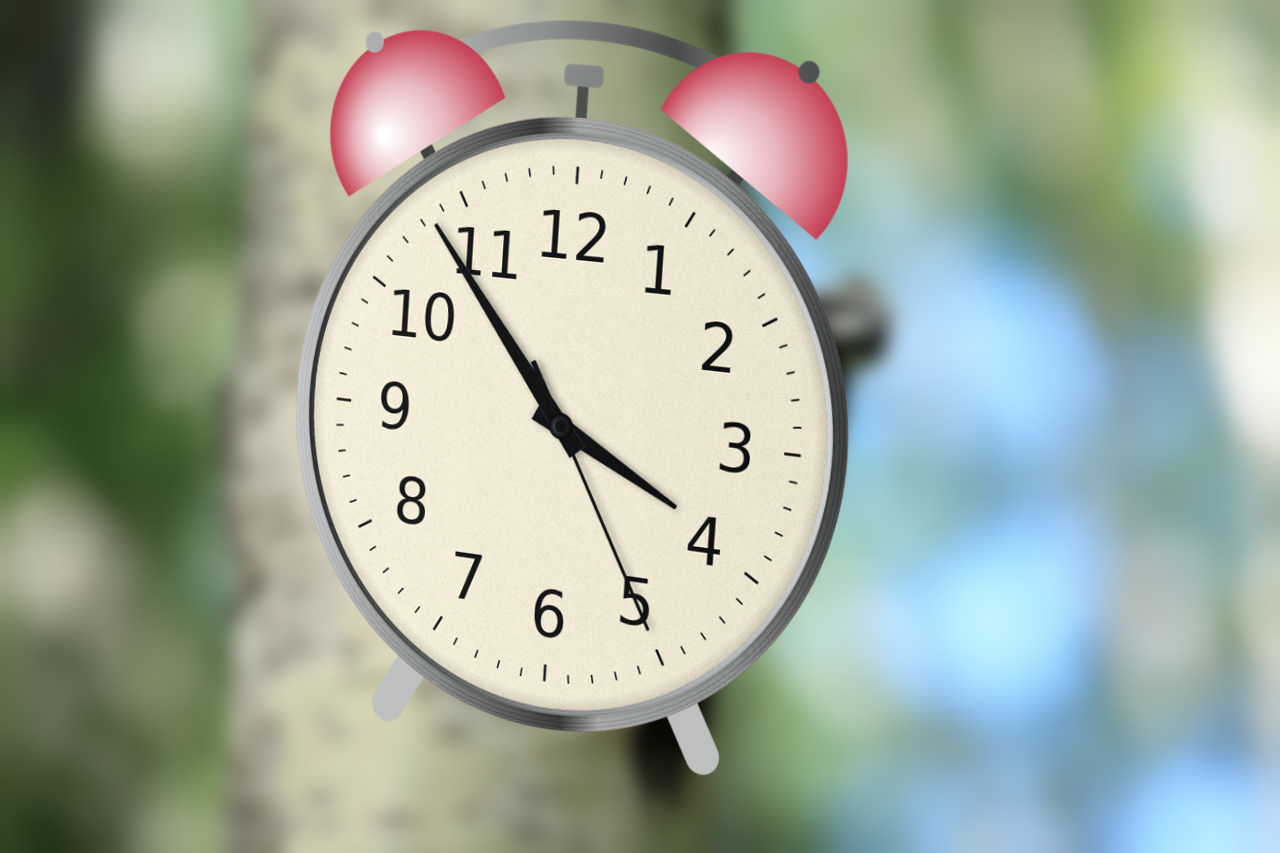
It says 3:53:25
